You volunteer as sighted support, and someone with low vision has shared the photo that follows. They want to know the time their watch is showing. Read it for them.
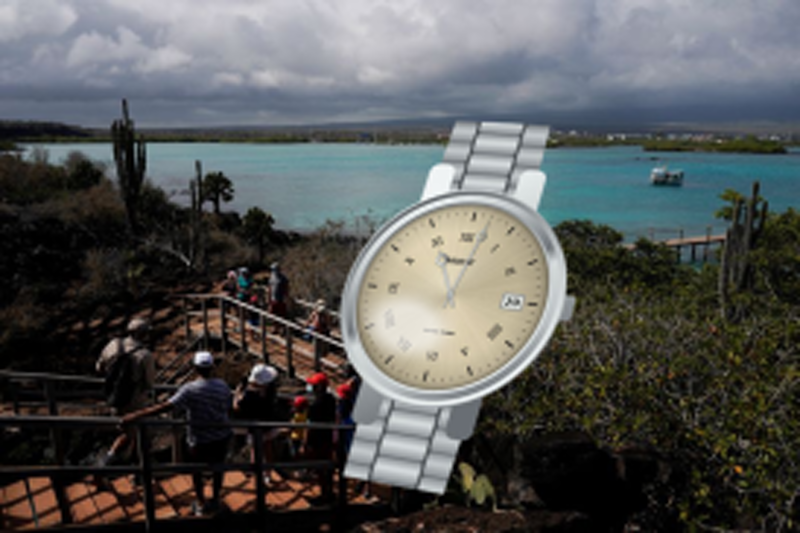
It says 11:02
